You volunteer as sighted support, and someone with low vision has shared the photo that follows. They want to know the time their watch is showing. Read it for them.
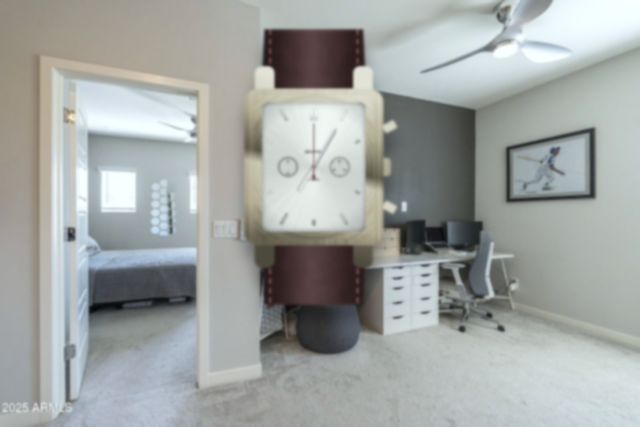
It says 7:05
